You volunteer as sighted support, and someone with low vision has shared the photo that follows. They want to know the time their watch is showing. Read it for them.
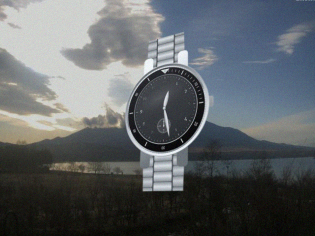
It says 12:28
